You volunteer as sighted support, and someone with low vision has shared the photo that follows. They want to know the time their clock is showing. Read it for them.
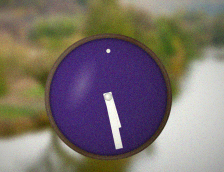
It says 5:28
